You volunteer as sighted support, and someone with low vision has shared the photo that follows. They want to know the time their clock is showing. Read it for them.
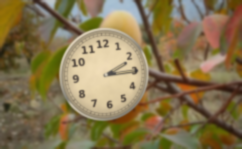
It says 2:15
